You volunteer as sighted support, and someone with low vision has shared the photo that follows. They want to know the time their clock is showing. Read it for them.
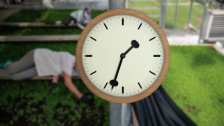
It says 1:33
